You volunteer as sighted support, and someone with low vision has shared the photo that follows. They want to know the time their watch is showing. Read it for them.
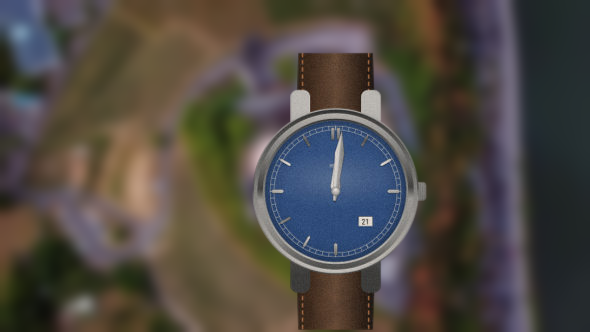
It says 12:01
